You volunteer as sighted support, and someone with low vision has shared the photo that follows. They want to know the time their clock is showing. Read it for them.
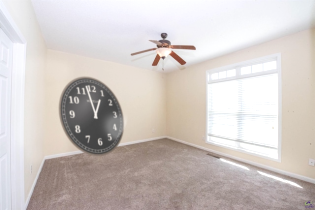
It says 12:58
